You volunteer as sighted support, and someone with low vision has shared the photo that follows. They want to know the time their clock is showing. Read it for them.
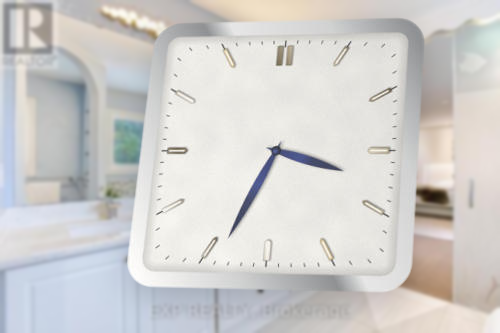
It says 3:34
